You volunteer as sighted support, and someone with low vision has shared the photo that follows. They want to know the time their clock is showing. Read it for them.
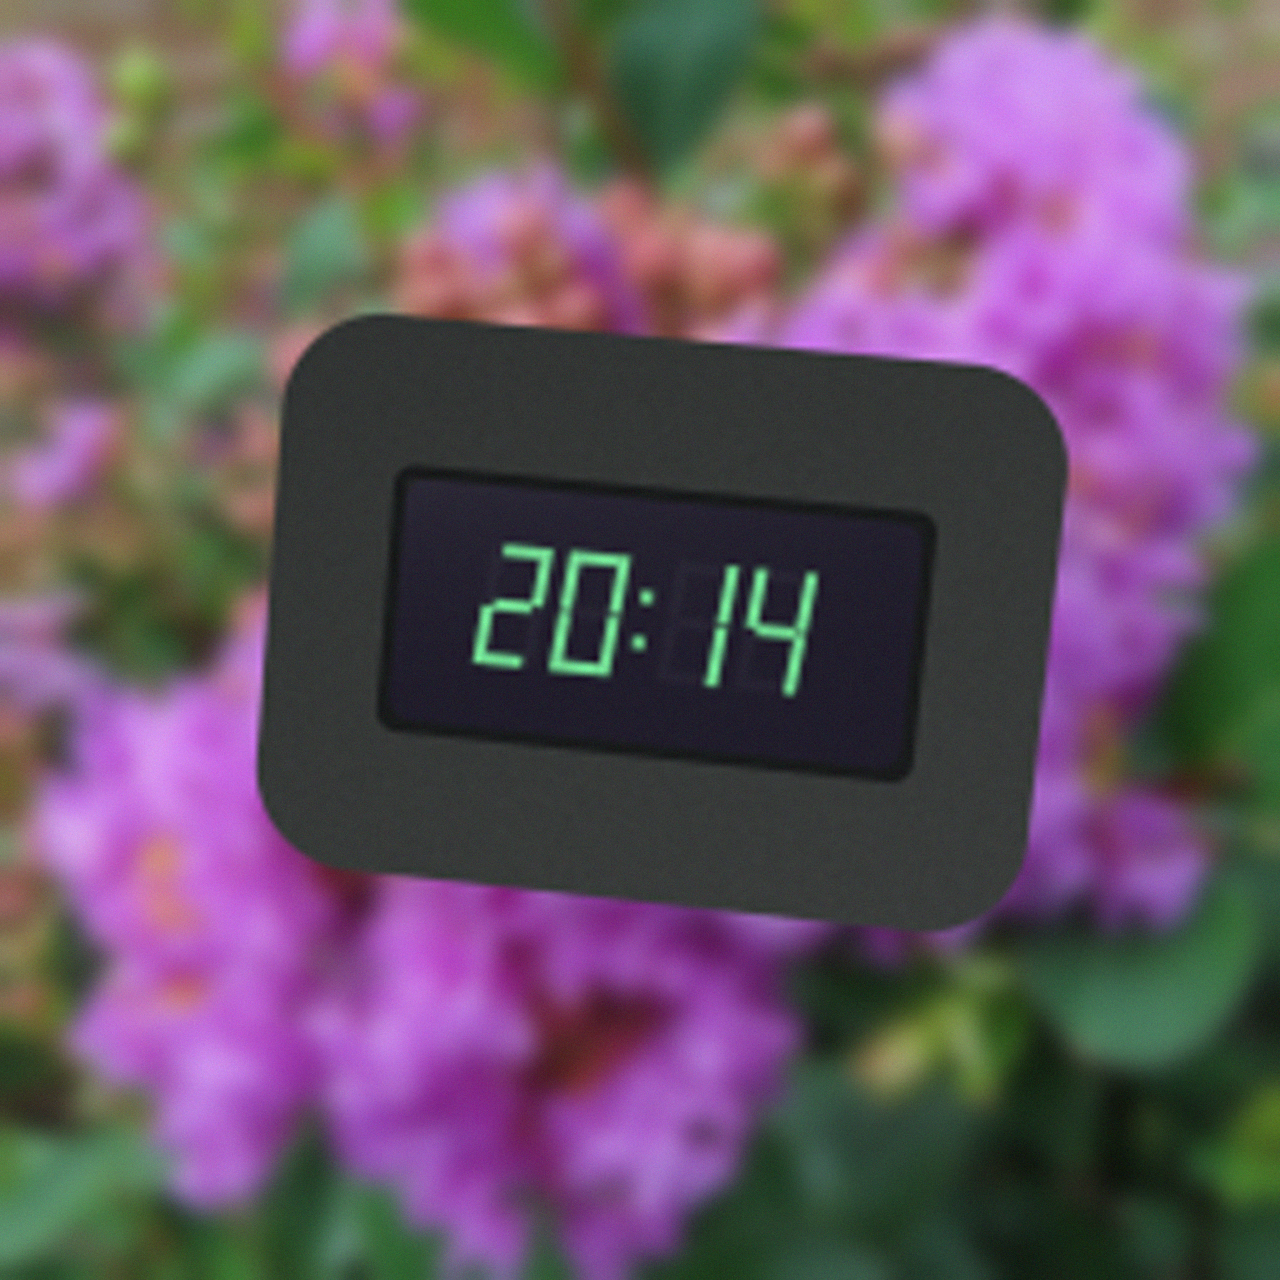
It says 20:14
